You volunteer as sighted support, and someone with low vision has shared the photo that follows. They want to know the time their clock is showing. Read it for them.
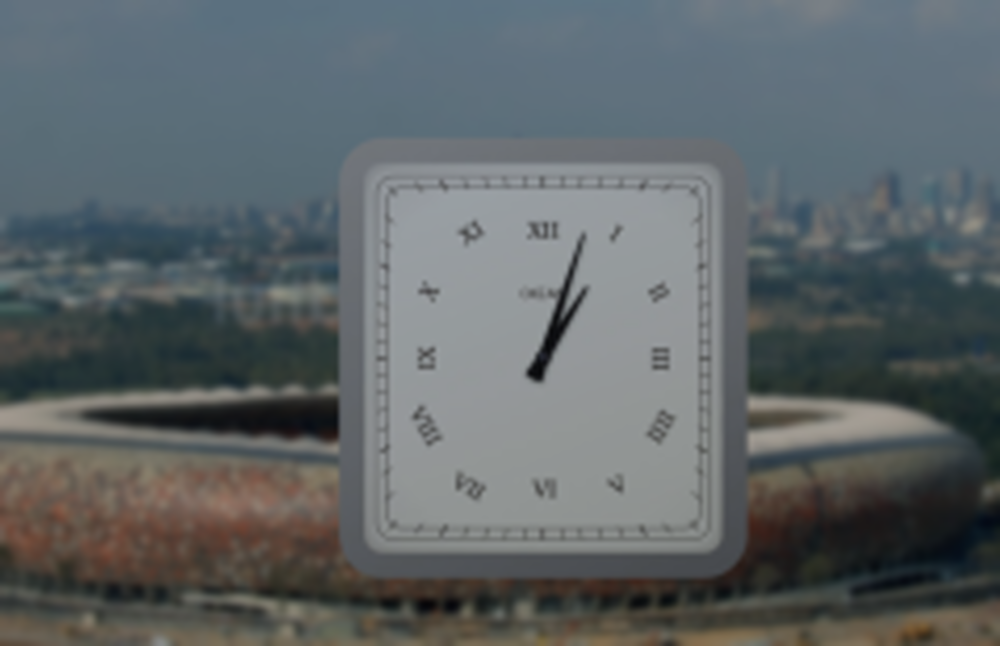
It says 1:03
